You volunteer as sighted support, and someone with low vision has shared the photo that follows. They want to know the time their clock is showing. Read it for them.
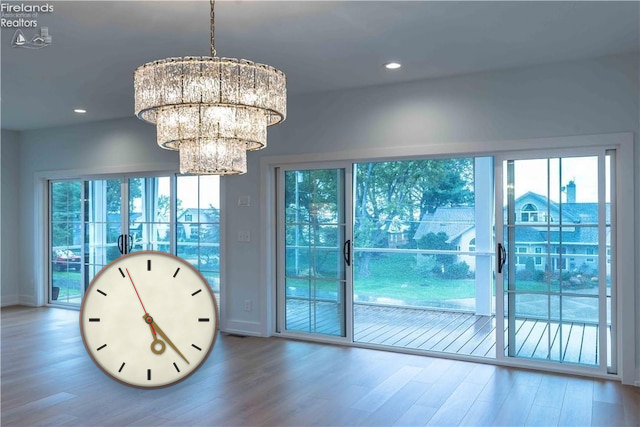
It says 5:22:56
